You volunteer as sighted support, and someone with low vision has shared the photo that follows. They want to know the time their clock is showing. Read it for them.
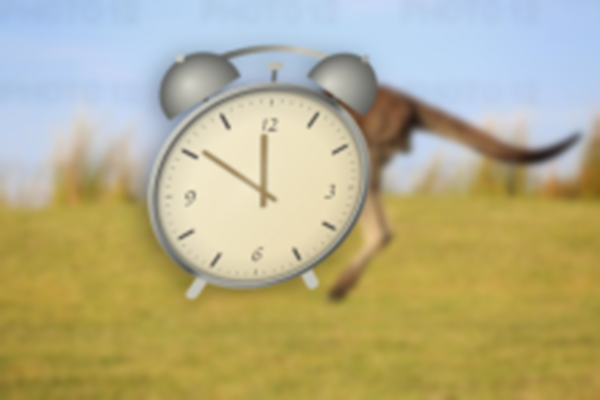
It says 11:51
